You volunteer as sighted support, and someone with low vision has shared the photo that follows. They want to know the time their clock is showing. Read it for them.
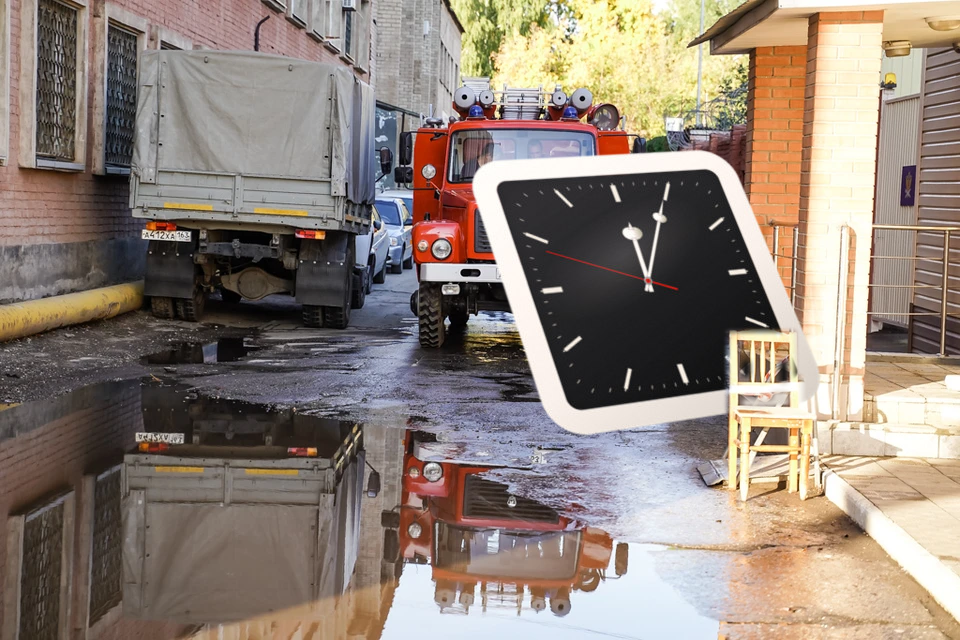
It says 12:04:49
